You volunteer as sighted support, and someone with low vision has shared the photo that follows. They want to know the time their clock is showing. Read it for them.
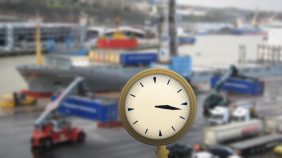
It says 3:17
